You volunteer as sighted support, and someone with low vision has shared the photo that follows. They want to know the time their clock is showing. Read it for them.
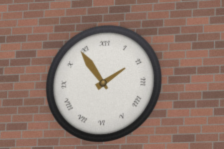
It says 1:54
